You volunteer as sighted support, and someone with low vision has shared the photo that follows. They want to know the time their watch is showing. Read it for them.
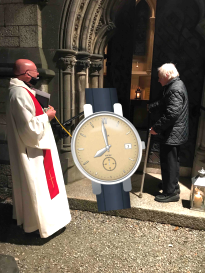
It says 7:59
